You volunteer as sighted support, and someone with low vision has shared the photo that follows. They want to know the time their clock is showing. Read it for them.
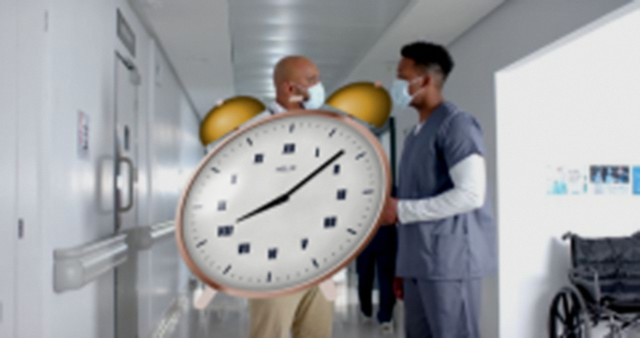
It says 8:08
